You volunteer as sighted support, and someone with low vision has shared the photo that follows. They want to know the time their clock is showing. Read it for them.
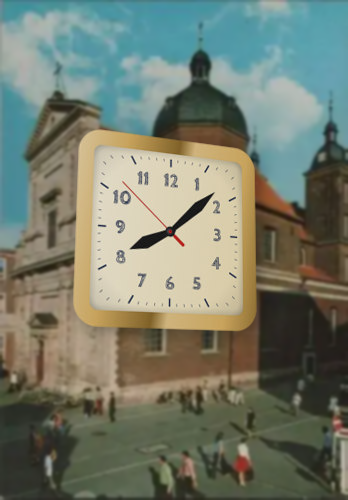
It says 8:07:52
